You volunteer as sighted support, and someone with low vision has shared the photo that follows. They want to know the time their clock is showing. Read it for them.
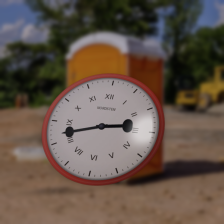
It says 2:42
